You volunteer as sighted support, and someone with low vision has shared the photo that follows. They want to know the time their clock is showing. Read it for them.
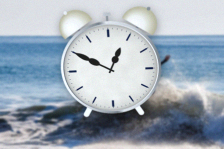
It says 12:50
